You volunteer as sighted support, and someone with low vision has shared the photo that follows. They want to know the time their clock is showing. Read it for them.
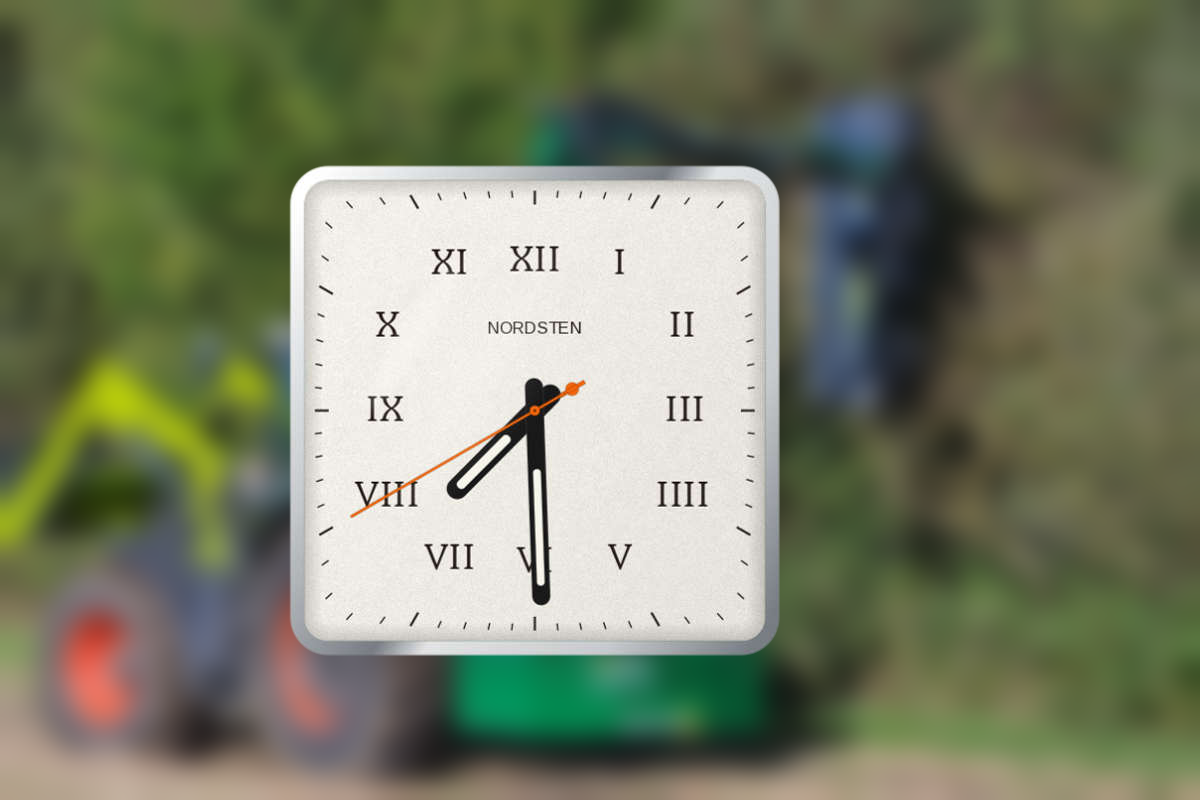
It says 7:29:40
